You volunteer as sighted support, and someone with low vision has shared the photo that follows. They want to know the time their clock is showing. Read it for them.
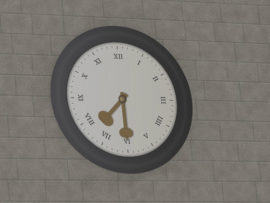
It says 7:30
